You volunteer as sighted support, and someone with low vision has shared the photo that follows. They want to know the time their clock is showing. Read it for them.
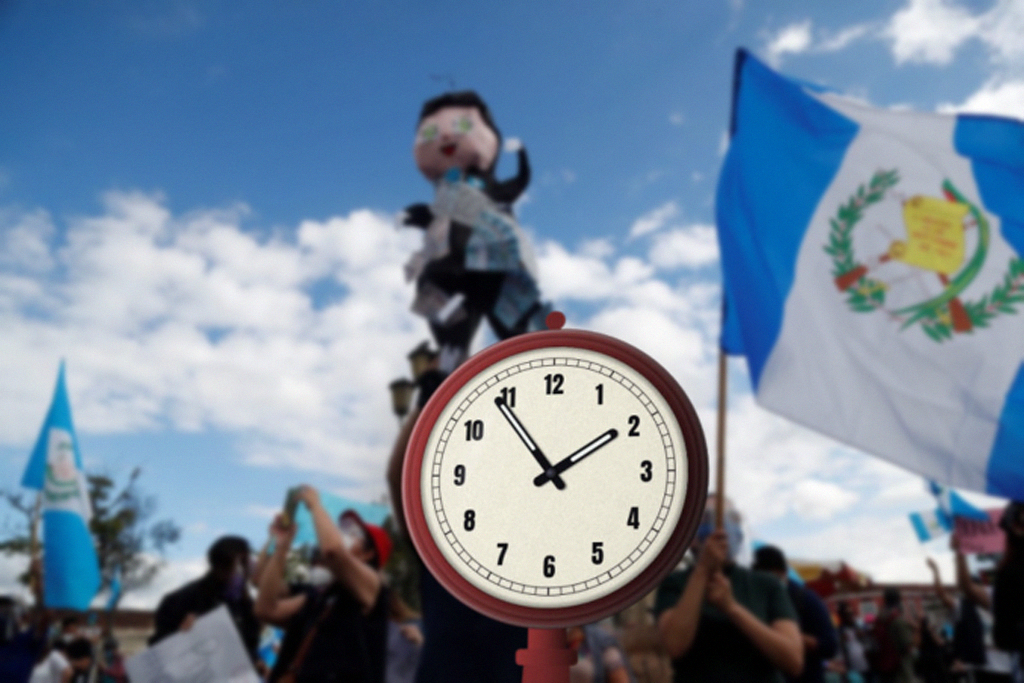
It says 1:54
